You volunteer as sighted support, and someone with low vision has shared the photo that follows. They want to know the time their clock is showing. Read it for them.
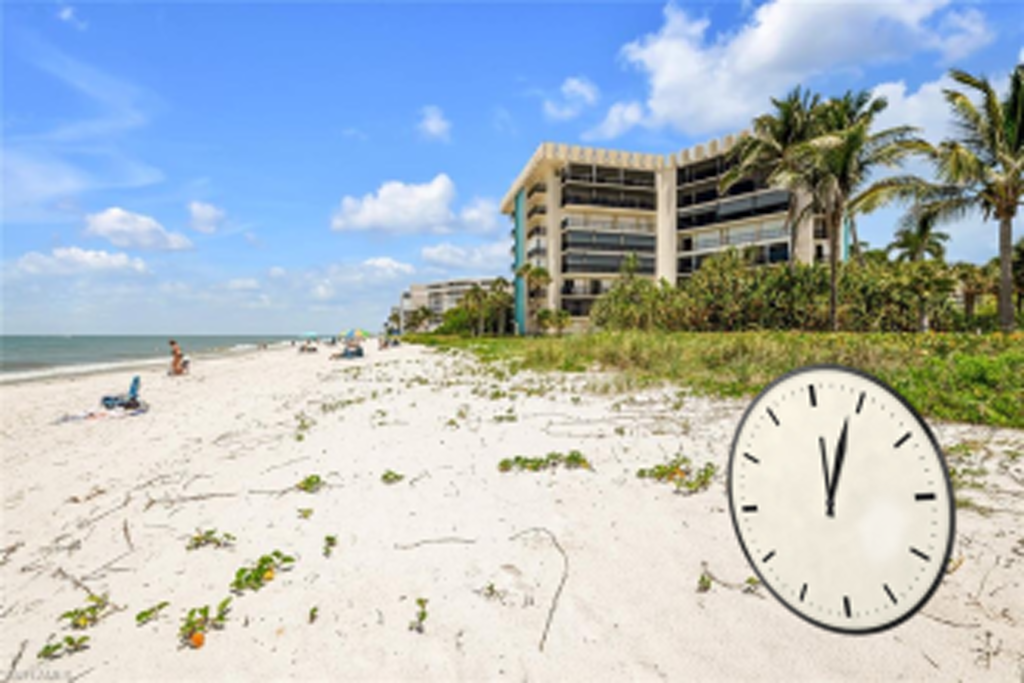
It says 12:04
